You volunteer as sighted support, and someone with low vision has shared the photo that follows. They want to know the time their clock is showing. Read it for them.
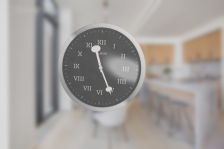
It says 11:26
